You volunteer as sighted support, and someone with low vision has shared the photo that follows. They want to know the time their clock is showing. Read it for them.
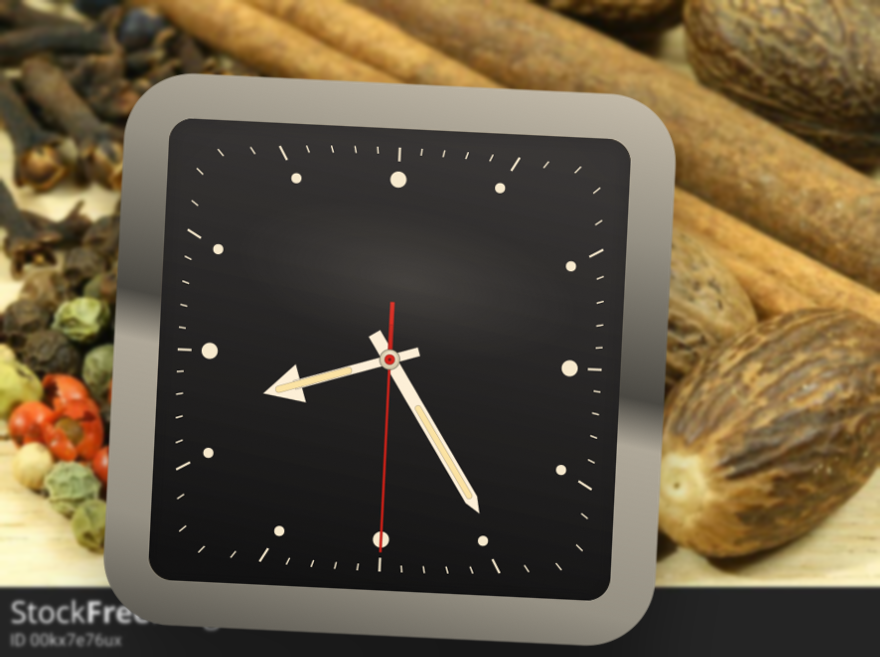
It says 8:24:30
